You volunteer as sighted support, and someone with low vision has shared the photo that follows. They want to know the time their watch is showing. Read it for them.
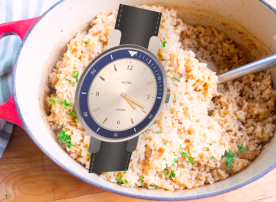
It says 4:19
